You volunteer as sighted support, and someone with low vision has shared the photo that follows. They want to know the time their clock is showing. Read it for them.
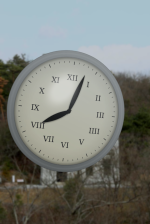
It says 8:03
